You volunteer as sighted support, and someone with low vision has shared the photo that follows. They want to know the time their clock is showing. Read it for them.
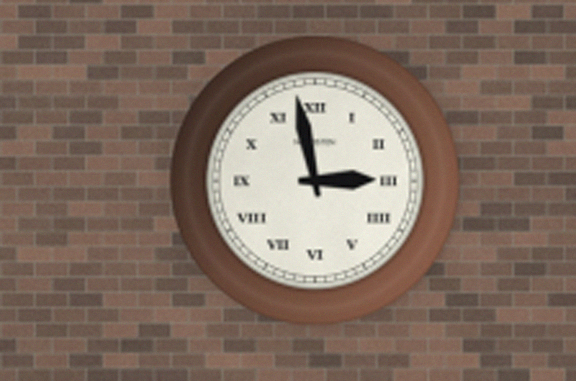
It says 2:58
